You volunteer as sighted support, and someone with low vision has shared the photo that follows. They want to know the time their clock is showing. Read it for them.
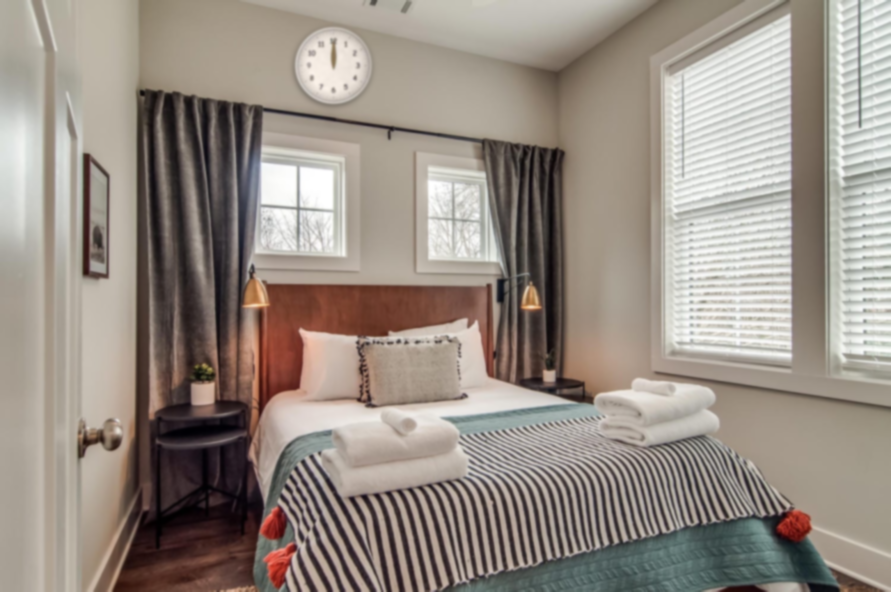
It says 12:00
